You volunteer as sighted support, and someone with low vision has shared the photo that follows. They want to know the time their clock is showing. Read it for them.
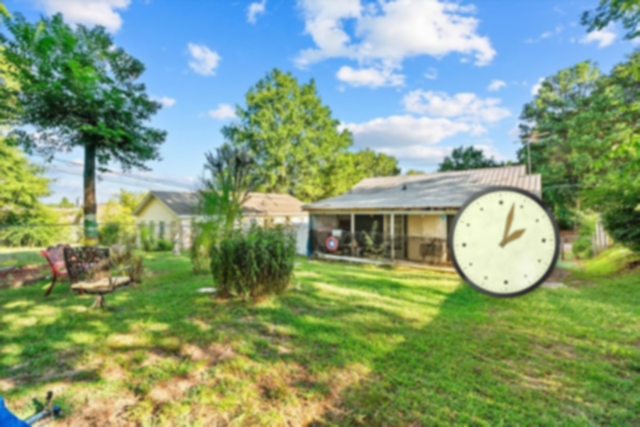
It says 2:03
